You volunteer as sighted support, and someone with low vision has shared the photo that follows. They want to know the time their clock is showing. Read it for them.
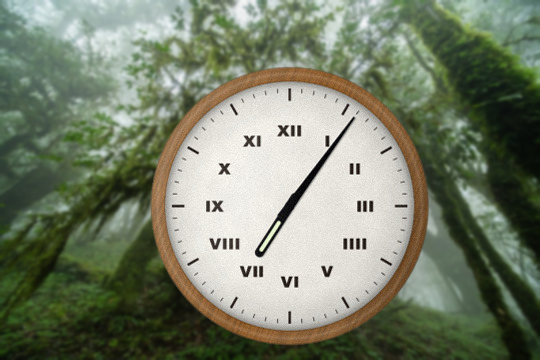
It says 7:06
